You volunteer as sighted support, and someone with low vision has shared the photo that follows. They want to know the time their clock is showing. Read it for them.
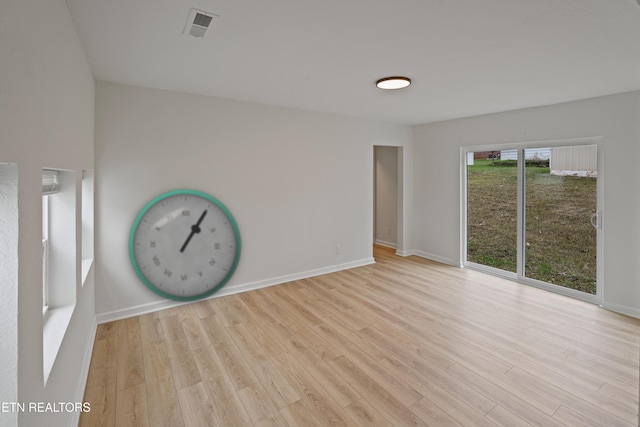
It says 1:05
